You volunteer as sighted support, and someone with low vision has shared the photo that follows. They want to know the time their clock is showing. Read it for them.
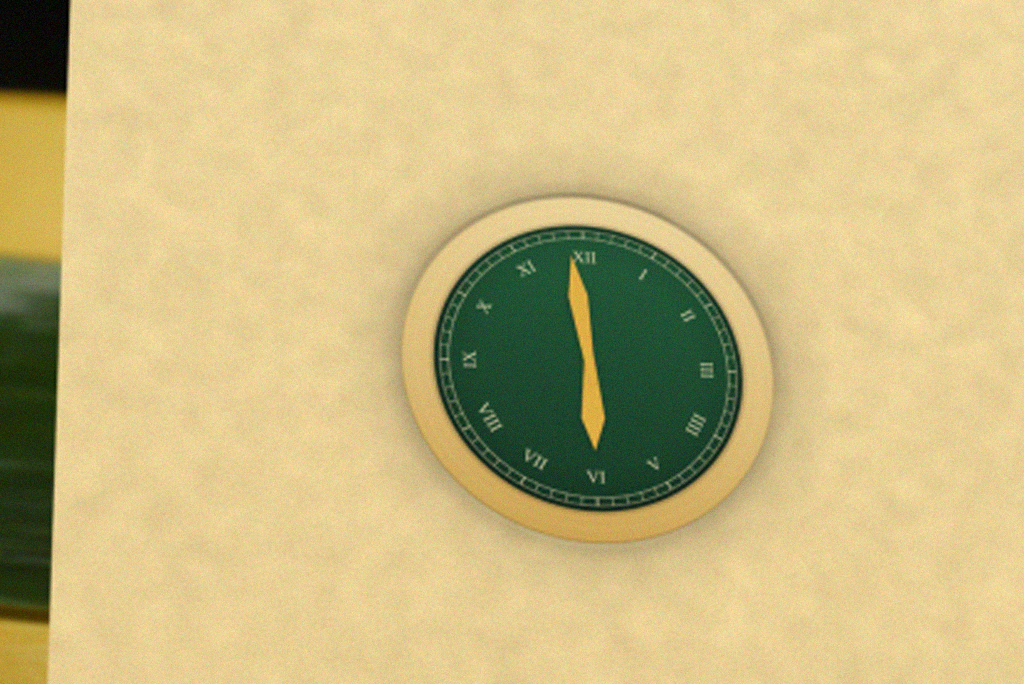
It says 5:59
